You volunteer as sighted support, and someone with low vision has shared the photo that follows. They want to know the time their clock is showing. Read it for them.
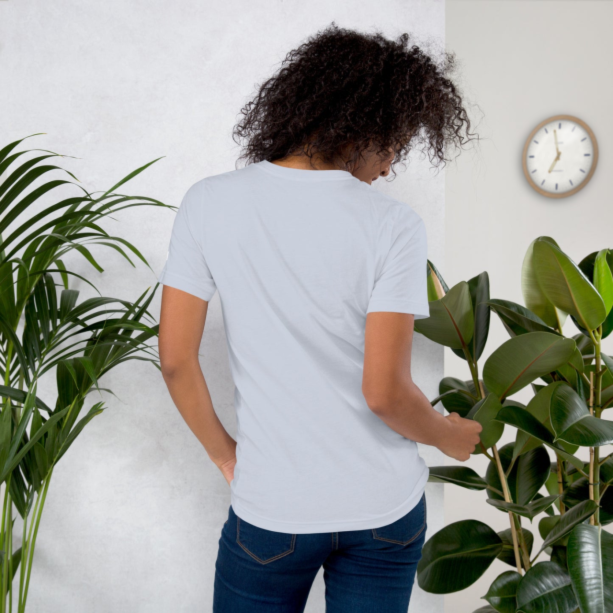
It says 6:58
